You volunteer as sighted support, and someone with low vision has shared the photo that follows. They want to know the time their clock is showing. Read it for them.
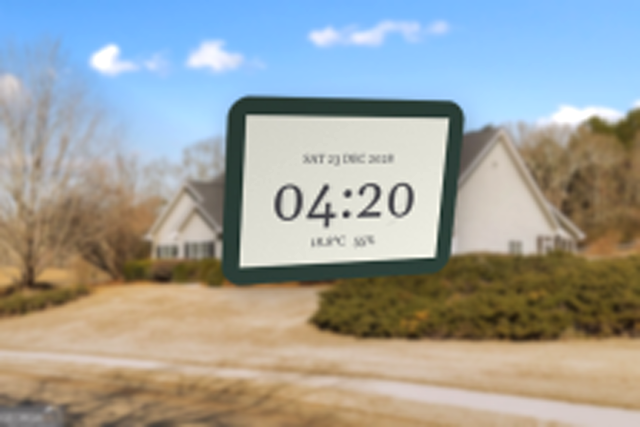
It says 4:20
